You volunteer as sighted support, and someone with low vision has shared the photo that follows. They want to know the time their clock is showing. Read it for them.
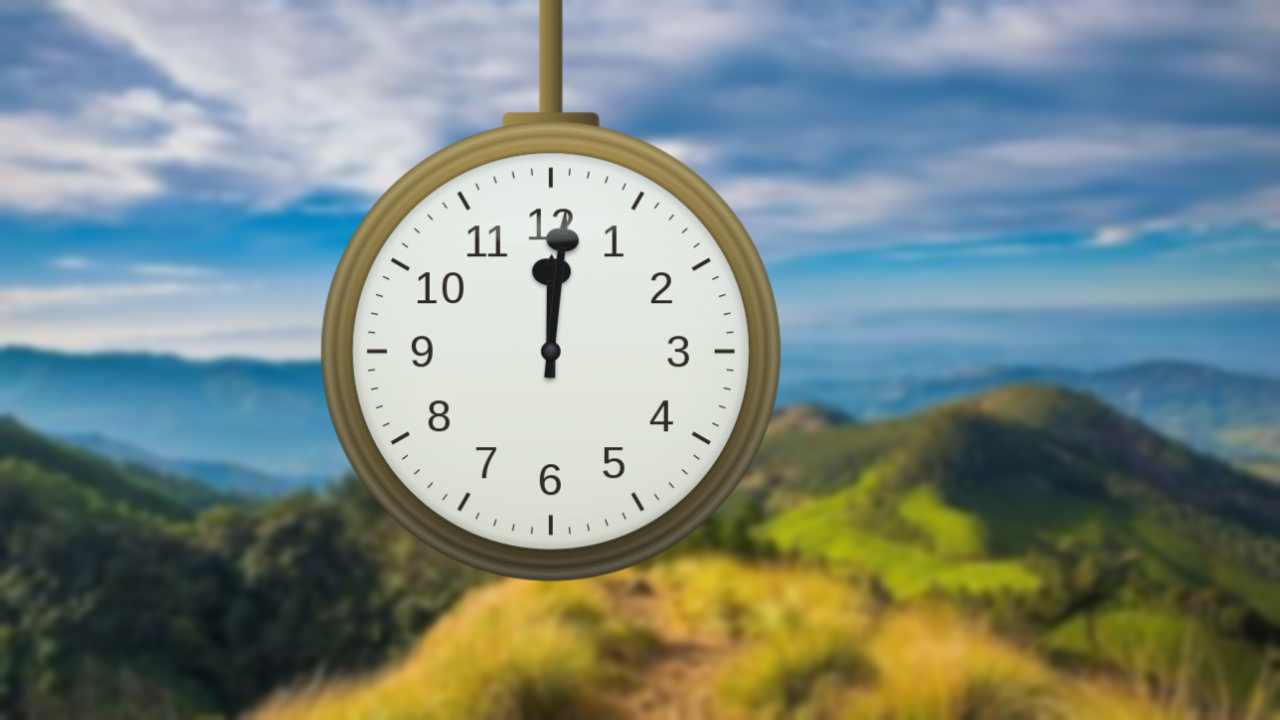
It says 12:01
